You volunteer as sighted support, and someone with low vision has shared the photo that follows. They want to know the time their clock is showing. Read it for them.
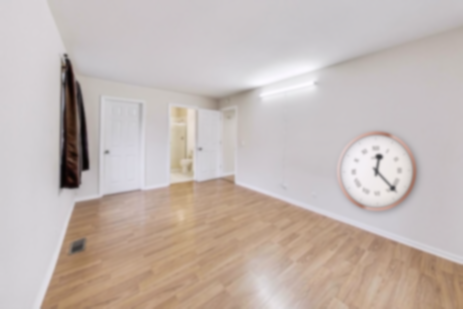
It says 12:23
